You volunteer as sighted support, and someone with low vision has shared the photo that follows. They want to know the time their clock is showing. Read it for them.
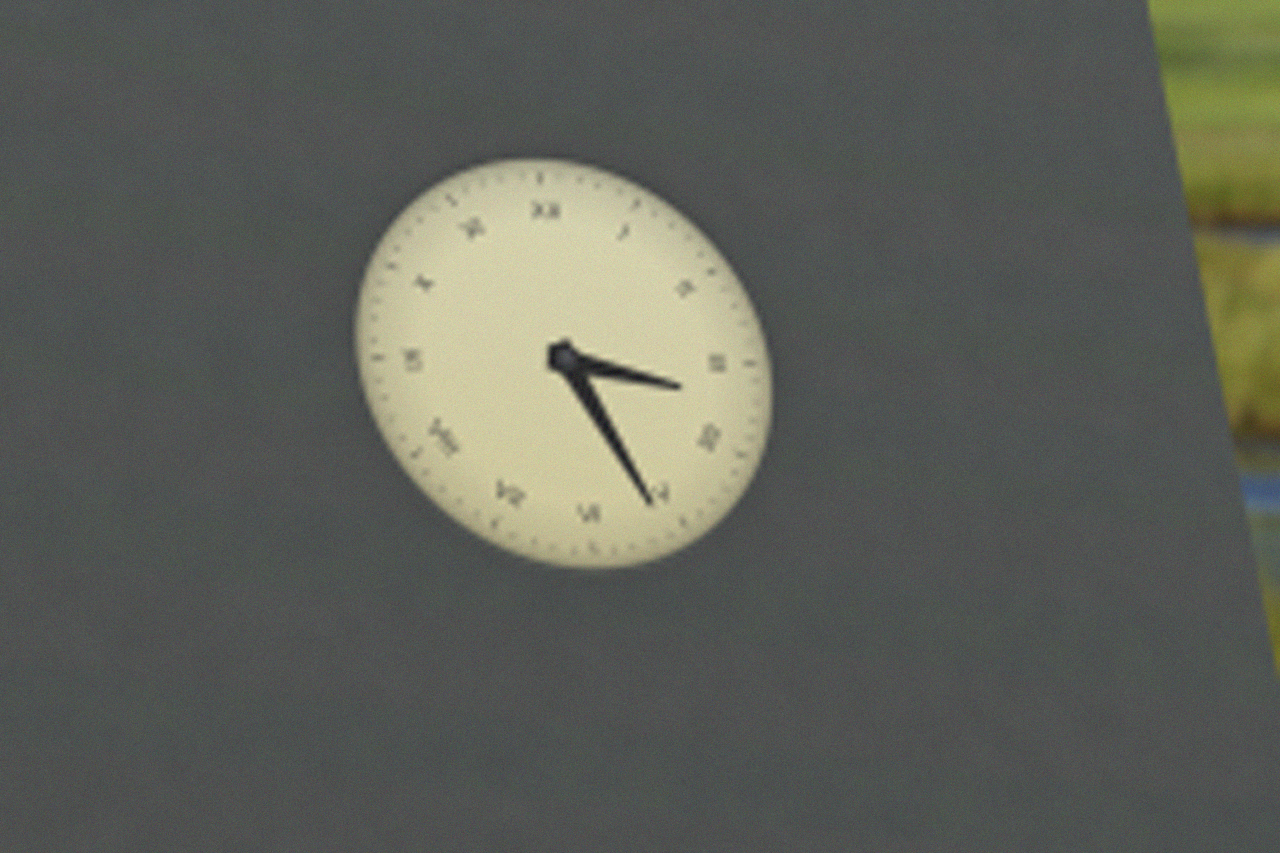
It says 3:26
